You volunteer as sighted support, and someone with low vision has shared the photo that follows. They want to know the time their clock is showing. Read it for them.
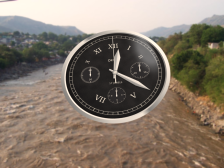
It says 12:21
